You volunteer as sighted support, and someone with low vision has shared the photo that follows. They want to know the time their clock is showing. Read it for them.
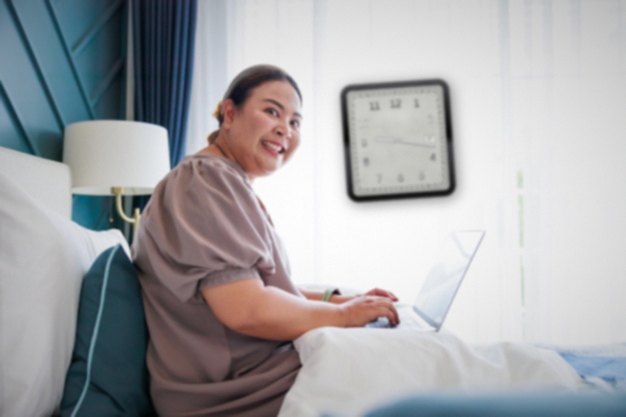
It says 9:17
